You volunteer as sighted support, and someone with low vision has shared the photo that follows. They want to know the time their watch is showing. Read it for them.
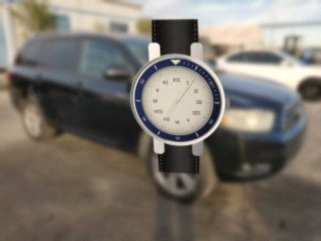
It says 7:06
